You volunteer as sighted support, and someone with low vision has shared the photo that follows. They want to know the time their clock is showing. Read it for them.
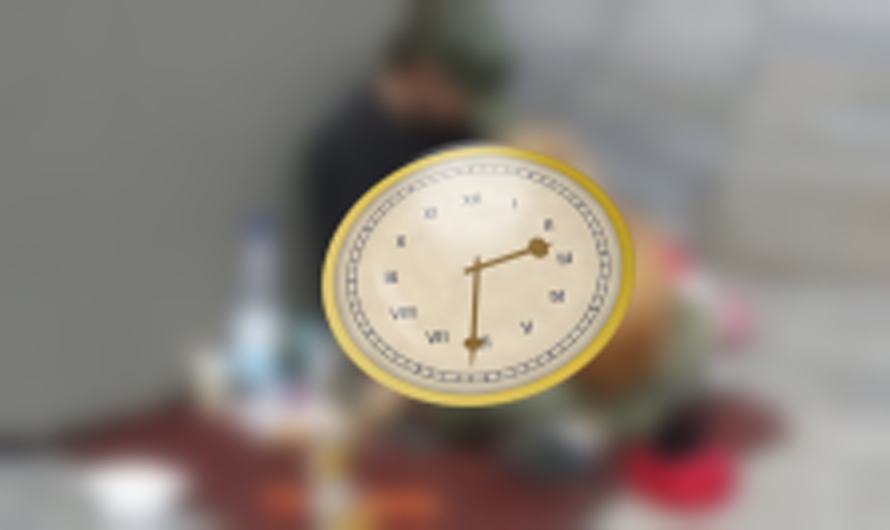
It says 2:31
